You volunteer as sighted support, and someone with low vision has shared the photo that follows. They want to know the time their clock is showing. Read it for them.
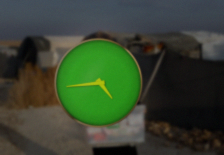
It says 4:44
